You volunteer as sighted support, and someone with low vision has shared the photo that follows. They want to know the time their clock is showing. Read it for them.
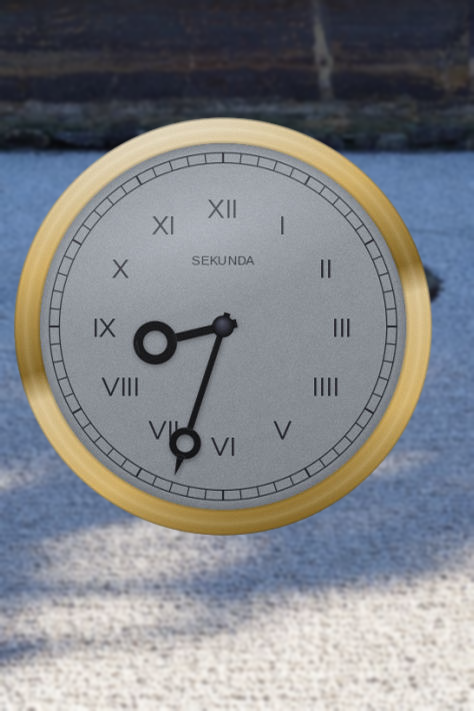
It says 8:33
